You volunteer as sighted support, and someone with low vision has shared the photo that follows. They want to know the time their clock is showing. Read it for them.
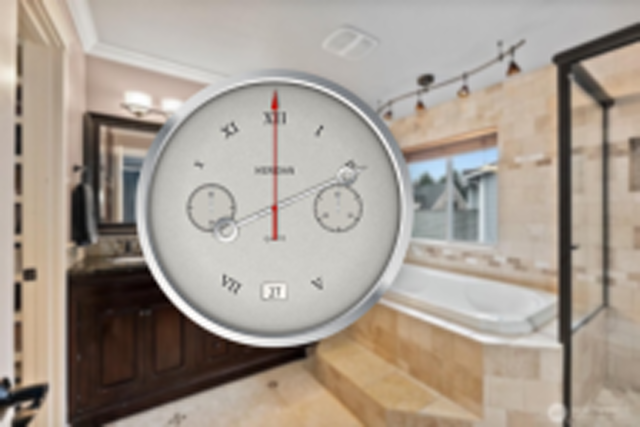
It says 8:11
